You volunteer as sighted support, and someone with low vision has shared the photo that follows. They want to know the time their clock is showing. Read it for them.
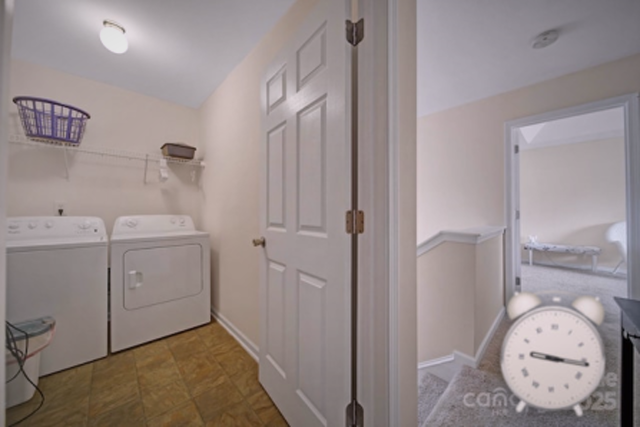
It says 9:16
